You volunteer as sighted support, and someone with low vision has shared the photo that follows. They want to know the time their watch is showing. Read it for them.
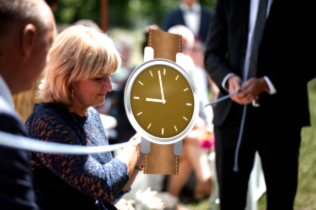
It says 8:58
